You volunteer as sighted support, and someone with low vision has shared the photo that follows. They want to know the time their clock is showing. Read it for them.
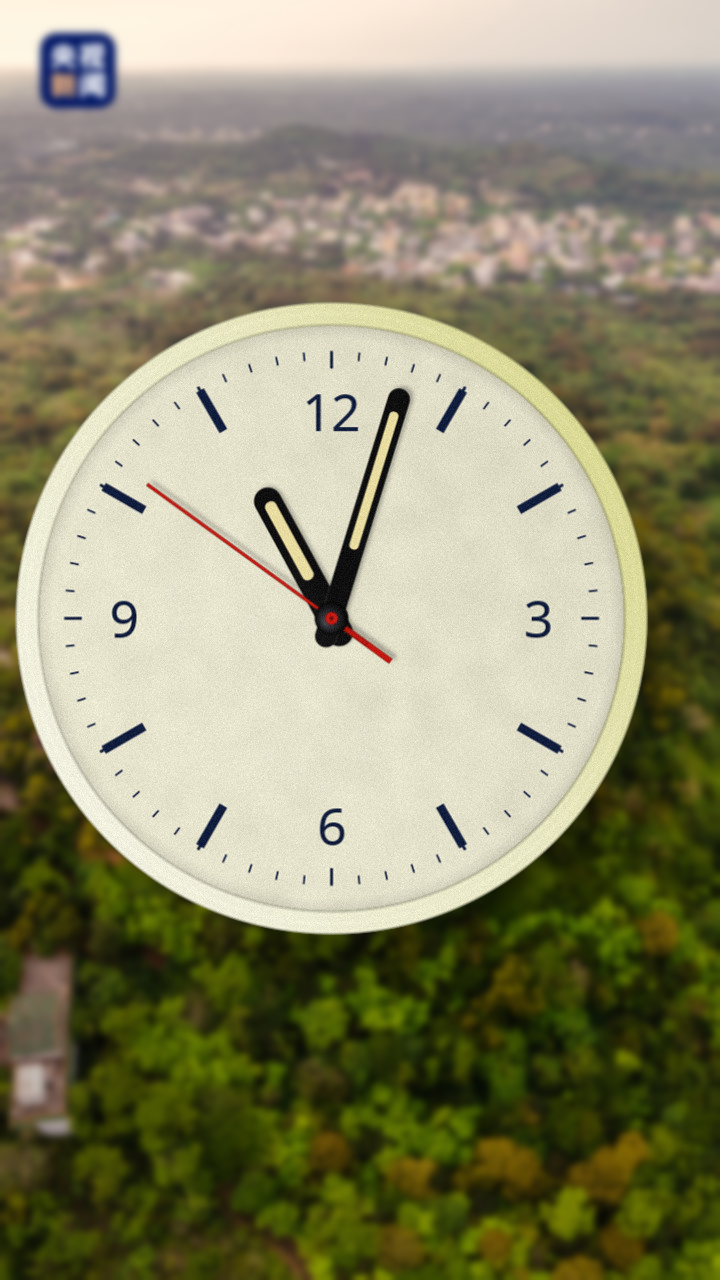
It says 11:02:51
